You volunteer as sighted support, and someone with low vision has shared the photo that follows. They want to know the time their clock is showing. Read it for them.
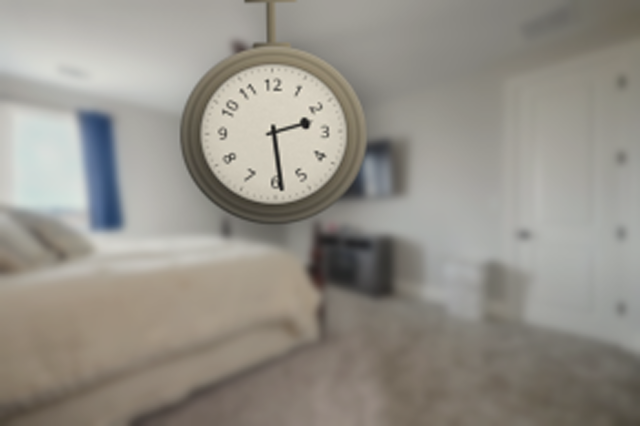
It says 2:29
